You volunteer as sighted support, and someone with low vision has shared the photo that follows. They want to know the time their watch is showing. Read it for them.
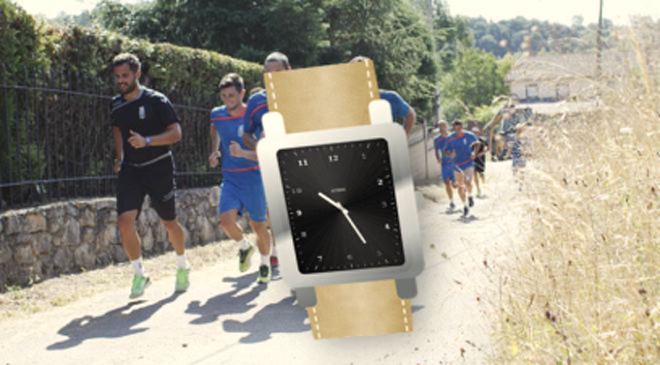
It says 10:26
